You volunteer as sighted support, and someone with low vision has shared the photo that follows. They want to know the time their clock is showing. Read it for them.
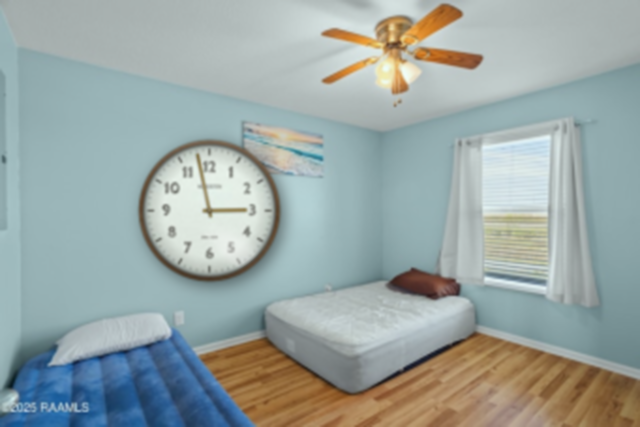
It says 2:58
